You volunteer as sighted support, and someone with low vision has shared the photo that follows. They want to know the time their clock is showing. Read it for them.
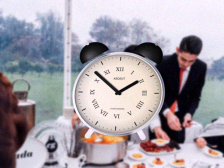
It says 1:52
